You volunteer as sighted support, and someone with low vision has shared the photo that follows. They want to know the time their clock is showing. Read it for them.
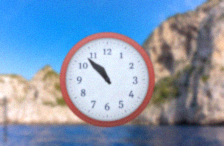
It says 10:53
